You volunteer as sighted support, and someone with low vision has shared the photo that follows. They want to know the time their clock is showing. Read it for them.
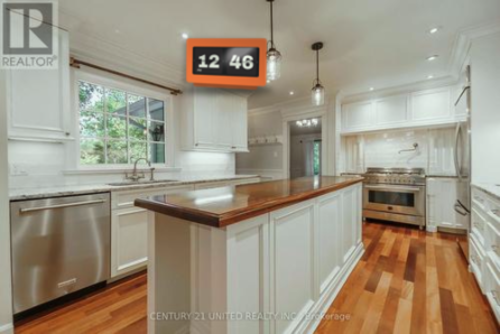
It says 12:46
